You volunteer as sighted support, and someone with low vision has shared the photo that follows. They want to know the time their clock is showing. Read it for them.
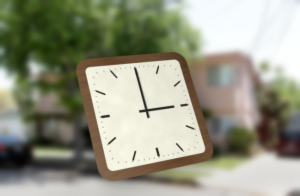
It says 3:00
